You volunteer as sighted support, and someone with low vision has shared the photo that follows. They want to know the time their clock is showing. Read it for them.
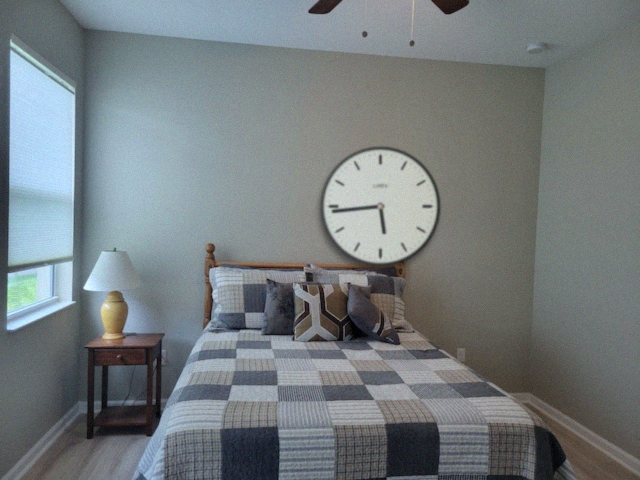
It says 5:44
